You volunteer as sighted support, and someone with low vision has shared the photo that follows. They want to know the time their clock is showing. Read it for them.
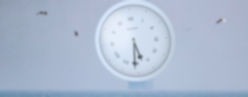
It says 5:31
